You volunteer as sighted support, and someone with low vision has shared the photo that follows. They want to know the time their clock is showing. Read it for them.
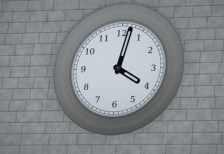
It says 4:02
